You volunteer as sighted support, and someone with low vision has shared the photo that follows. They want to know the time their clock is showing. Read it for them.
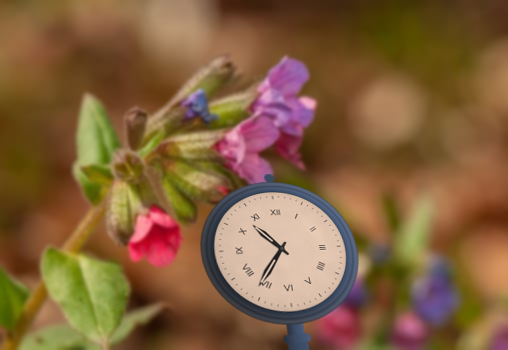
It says 10:36
